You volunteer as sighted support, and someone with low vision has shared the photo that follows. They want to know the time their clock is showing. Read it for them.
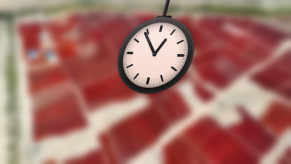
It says 12:54
